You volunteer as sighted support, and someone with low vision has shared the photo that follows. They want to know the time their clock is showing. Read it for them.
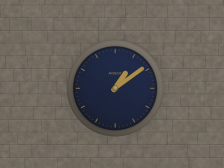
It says 1:09
